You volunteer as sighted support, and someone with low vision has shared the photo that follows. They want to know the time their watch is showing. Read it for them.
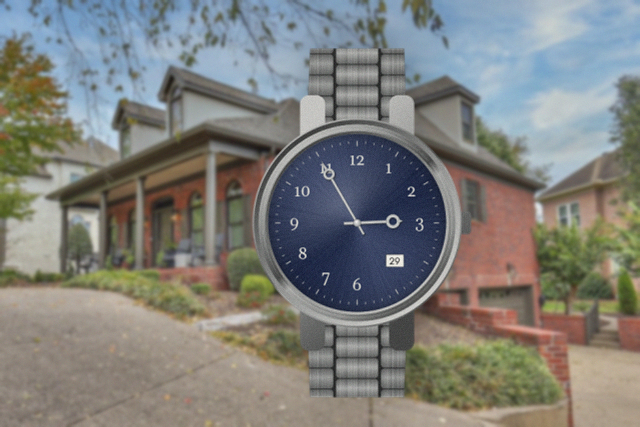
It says 2:55
